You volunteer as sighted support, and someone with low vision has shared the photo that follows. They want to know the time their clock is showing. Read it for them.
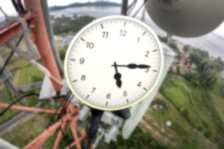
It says 5:14
